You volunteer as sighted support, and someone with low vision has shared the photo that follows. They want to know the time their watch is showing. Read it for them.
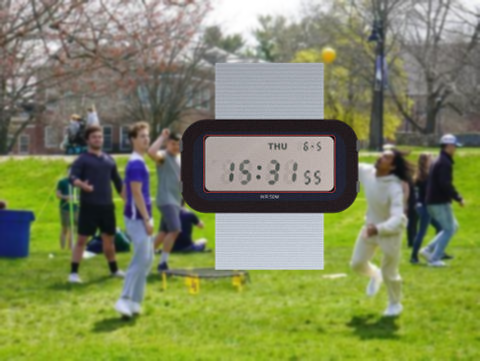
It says 15:31:55
